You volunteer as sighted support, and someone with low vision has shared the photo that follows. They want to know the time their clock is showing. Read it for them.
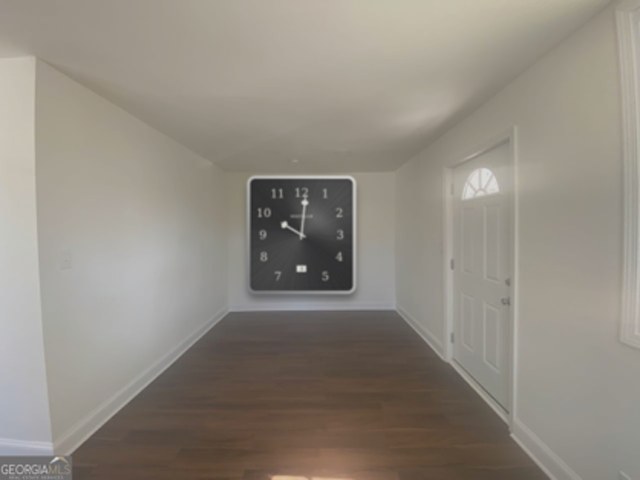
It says 10:01
